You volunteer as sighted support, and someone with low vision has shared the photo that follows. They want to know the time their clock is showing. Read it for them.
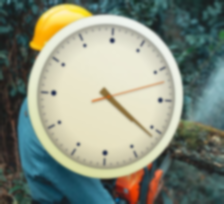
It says 4:21:12
